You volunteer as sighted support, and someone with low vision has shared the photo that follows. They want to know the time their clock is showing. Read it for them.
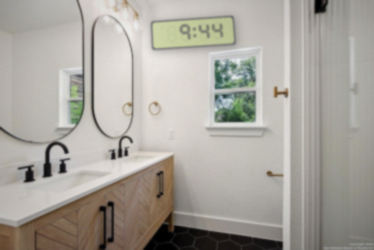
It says 9:44
